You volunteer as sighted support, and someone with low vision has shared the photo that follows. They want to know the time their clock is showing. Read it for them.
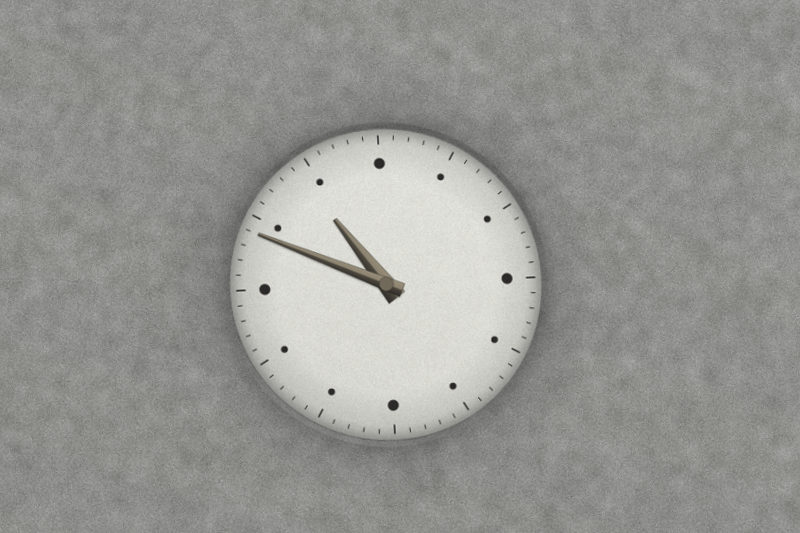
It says 10:49
